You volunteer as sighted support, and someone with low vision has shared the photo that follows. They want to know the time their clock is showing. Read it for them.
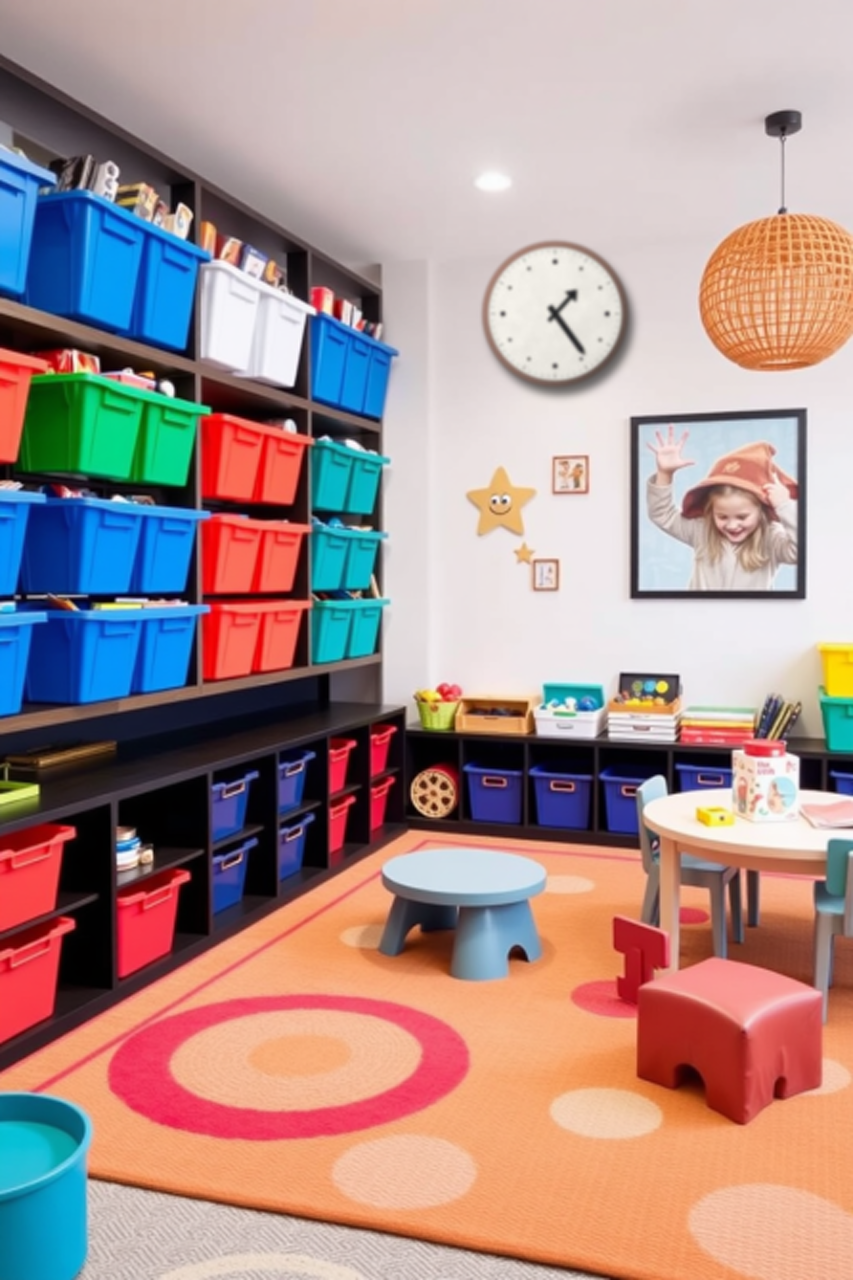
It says 1:24
